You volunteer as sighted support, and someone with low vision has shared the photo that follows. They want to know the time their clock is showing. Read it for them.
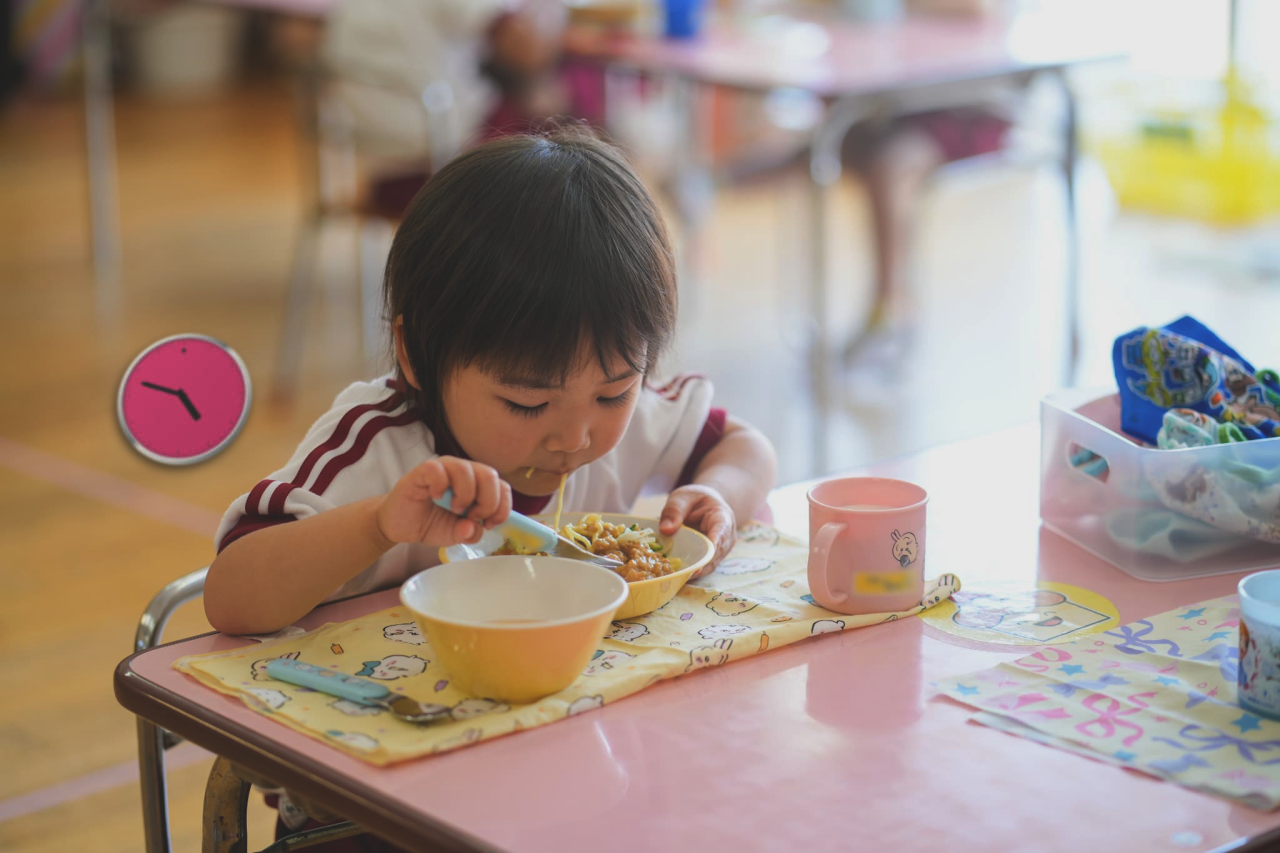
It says 4:48
